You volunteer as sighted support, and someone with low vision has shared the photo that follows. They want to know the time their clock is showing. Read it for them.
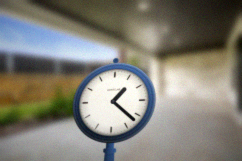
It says 1:22
